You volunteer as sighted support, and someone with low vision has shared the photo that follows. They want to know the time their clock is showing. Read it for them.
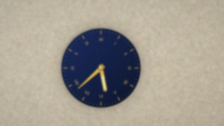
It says 5:38
